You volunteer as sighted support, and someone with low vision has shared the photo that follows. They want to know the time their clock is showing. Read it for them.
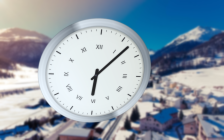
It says 6:07
